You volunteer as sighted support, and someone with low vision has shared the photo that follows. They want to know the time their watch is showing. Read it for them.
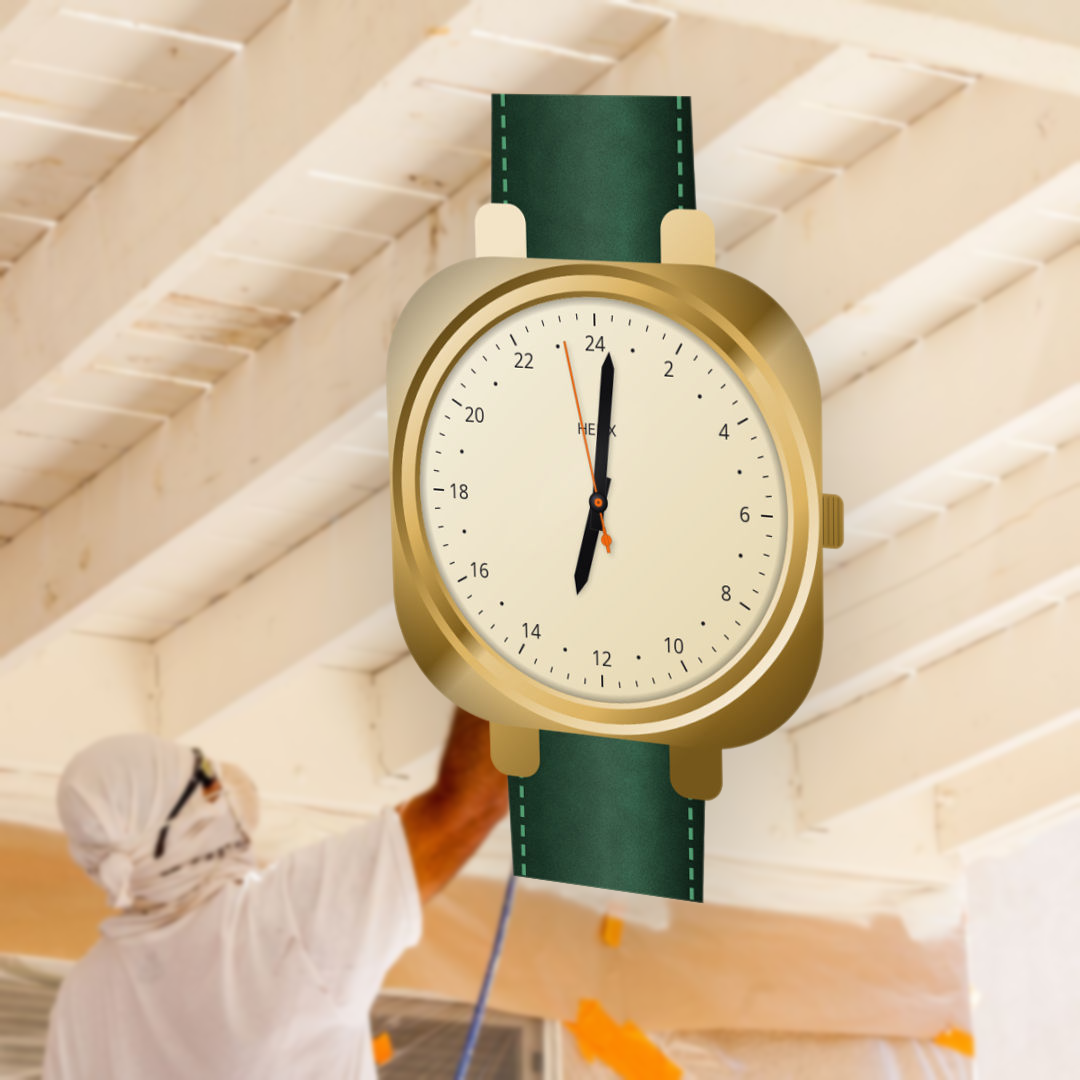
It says 13:00:58
